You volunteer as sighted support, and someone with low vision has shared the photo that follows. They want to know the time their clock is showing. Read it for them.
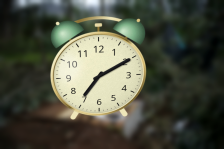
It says 7:10
